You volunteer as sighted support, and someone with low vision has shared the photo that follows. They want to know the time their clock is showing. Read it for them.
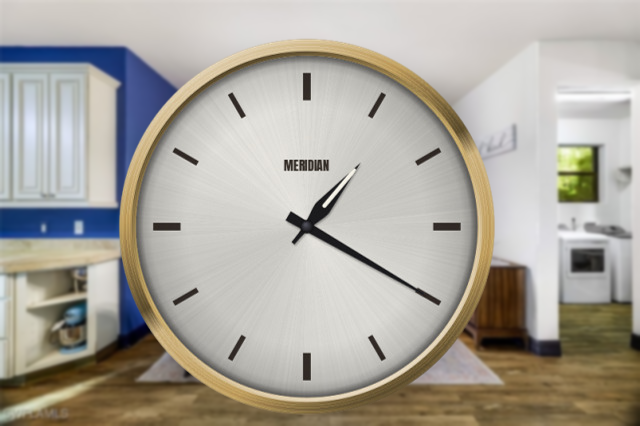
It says 1:20
